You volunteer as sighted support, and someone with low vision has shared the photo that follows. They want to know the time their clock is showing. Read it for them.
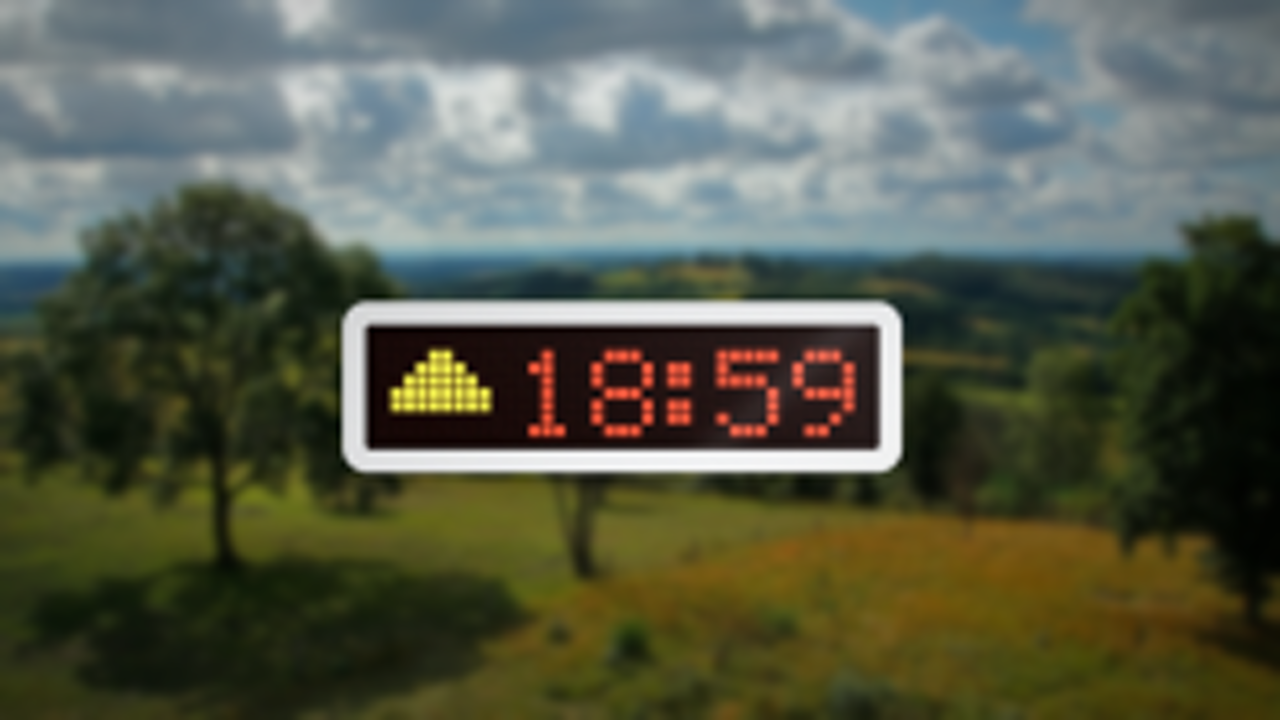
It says 18:59
